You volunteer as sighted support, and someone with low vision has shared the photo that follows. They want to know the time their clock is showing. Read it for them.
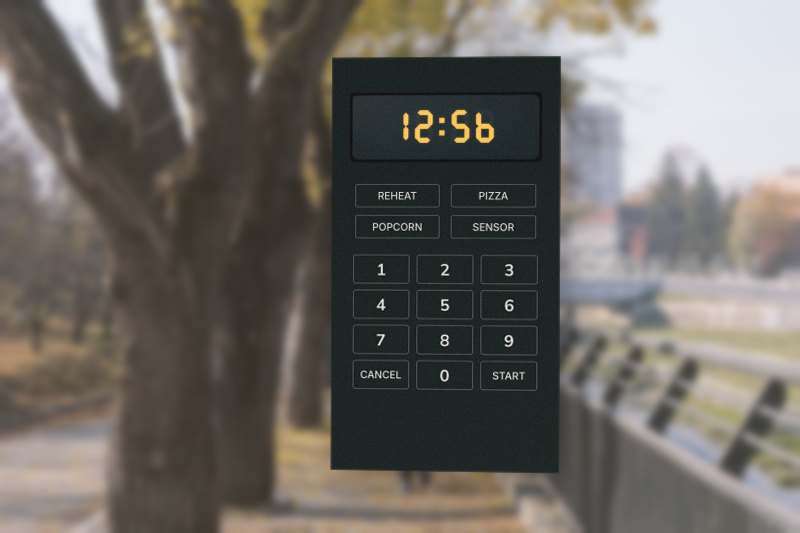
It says 12:56
